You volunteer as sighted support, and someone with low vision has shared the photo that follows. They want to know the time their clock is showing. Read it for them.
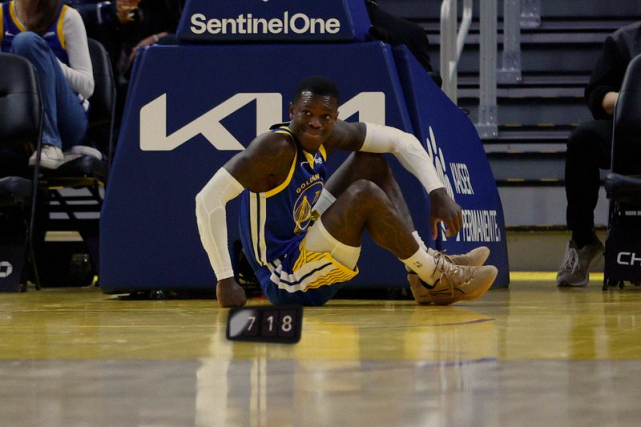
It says 7:18
